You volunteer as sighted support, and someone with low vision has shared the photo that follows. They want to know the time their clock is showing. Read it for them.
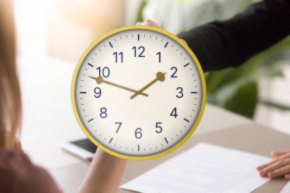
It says 1:48
